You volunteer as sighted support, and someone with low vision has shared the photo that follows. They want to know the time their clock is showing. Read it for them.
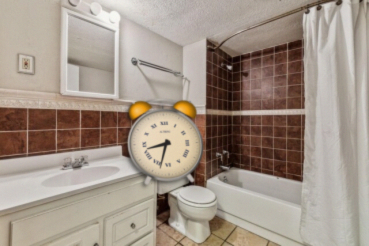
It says 8:33
